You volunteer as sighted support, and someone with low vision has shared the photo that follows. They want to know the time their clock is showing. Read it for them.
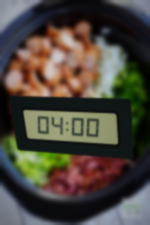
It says 4:00
